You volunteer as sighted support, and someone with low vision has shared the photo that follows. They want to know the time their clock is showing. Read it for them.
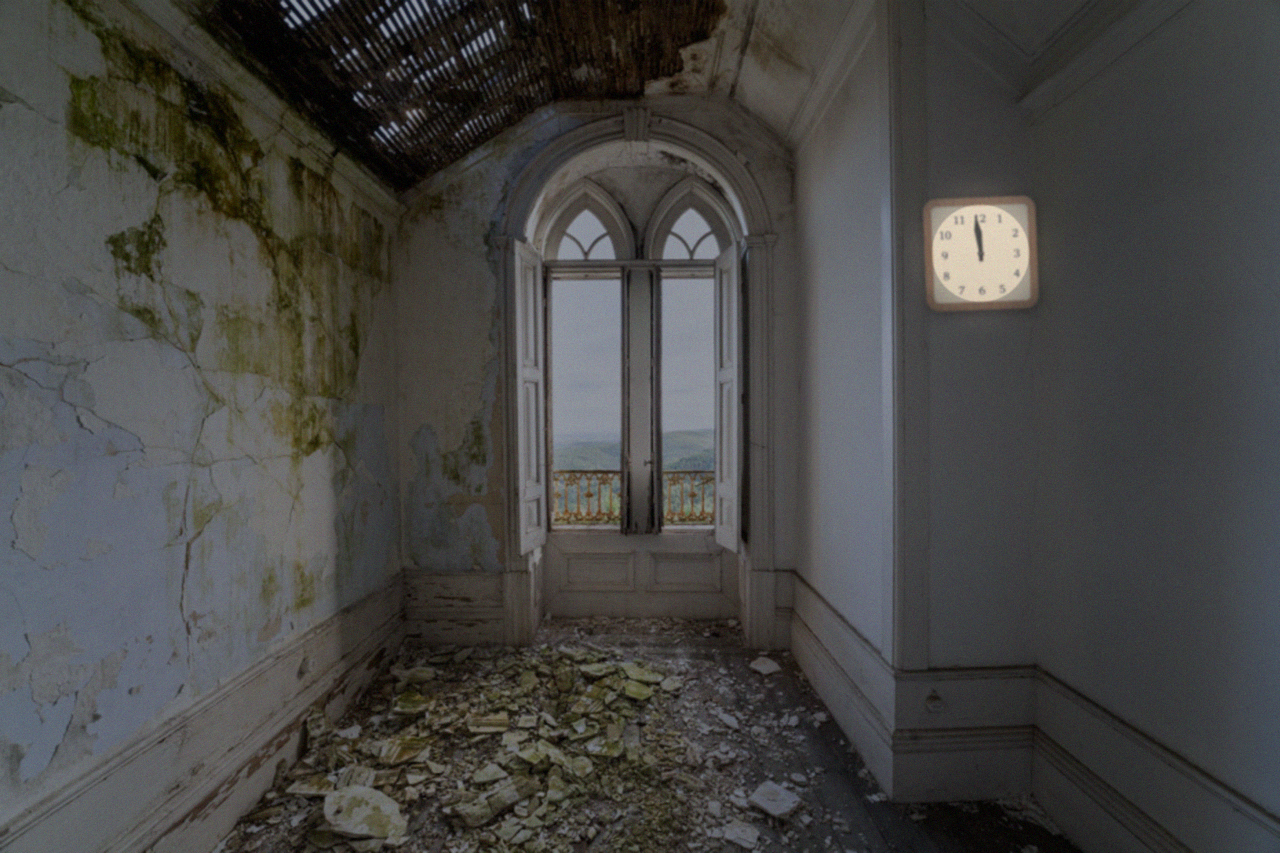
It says 11:59
